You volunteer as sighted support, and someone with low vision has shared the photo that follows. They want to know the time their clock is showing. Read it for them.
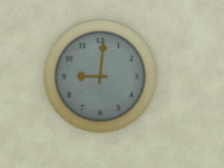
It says 9:01
